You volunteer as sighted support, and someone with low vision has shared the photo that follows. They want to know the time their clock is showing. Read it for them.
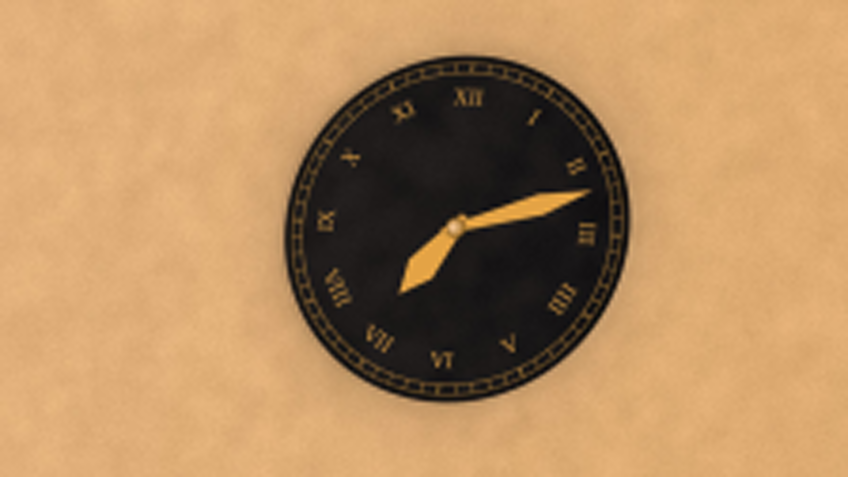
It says 7:12
